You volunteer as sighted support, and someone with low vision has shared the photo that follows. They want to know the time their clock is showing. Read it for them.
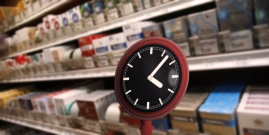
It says 4:07
